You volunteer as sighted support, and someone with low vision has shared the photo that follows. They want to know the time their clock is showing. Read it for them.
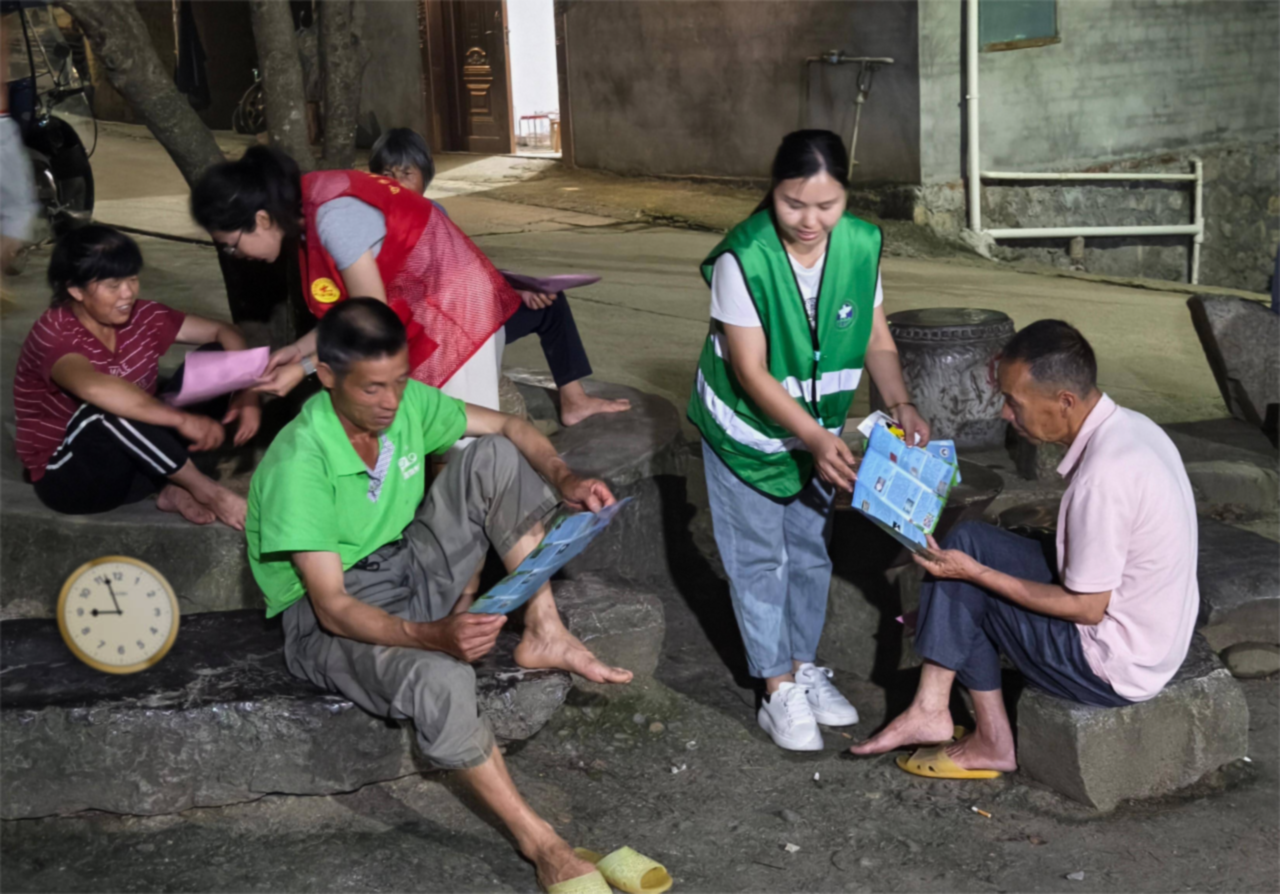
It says 8:57
